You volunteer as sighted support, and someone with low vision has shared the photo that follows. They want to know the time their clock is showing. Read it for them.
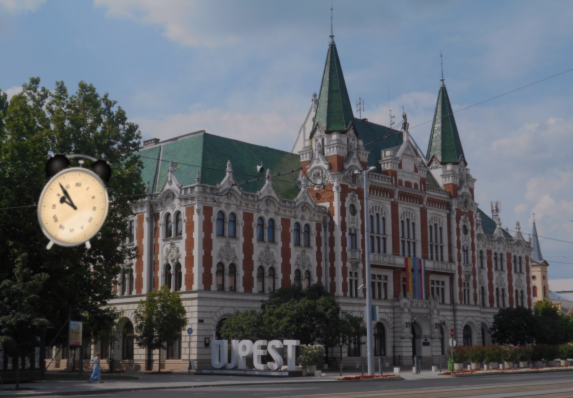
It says 9:53
